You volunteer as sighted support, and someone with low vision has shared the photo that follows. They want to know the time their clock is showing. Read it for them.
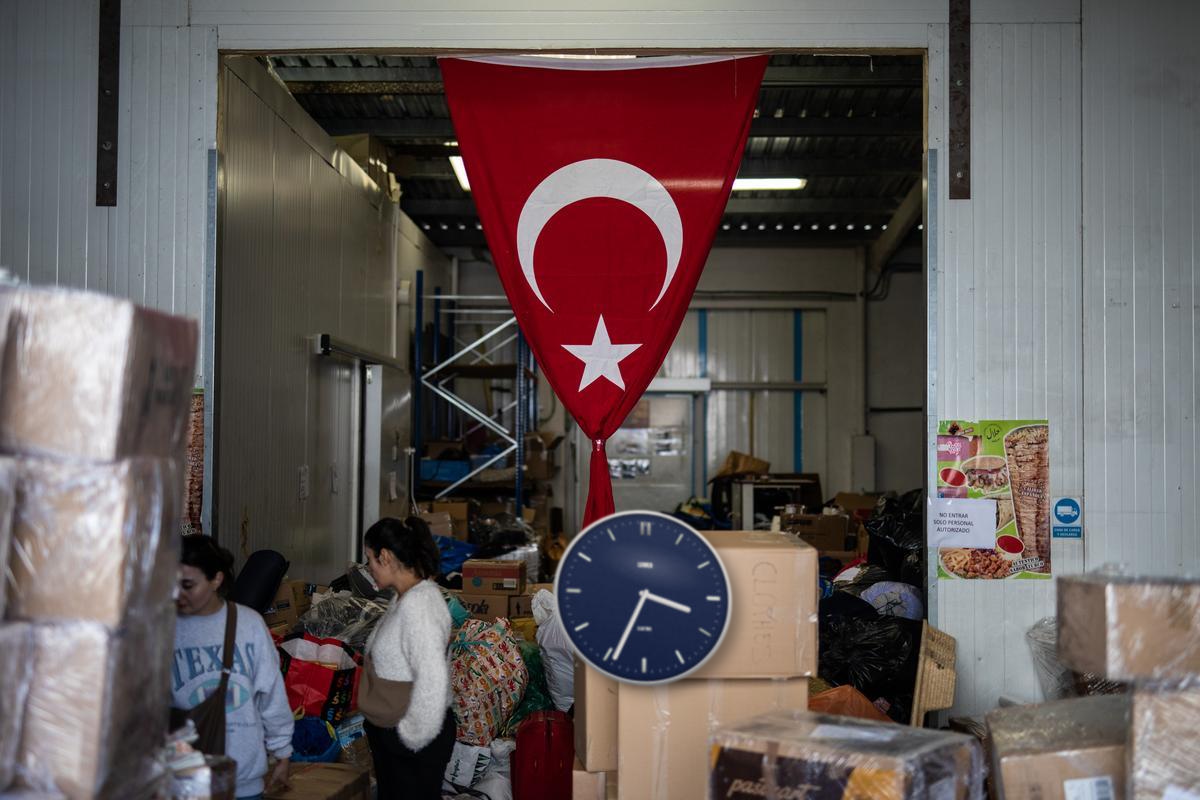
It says 3:34
